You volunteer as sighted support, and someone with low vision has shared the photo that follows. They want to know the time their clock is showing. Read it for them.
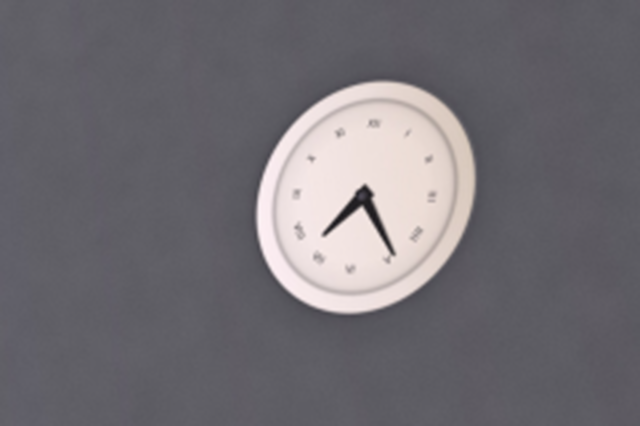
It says 7:24
